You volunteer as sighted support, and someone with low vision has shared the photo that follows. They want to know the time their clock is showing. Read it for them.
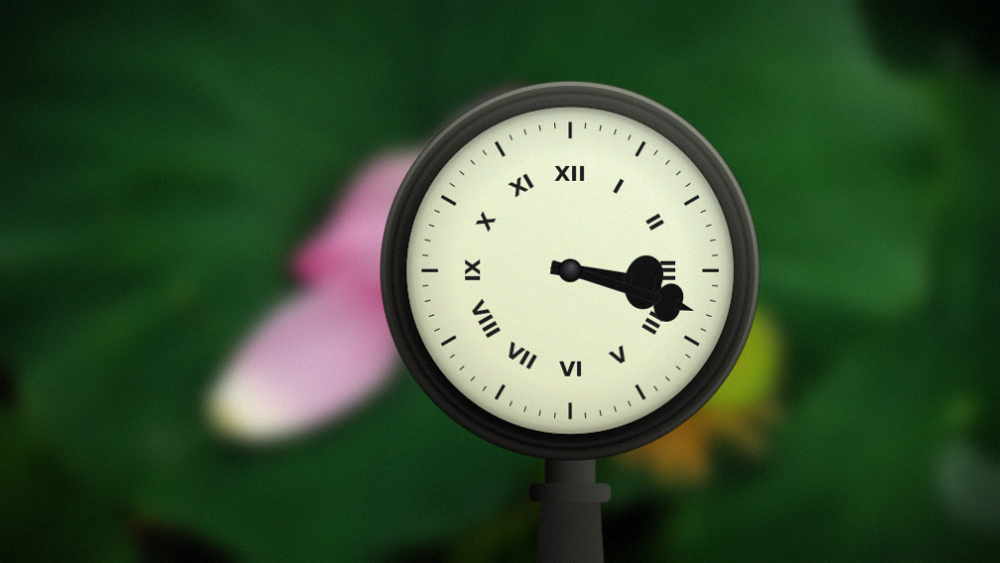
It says 3:18
